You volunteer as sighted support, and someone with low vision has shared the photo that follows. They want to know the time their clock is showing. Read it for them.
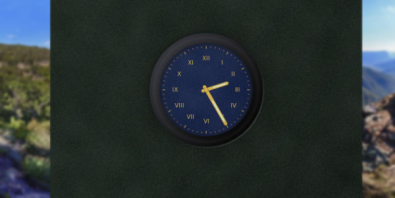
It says 2:25
